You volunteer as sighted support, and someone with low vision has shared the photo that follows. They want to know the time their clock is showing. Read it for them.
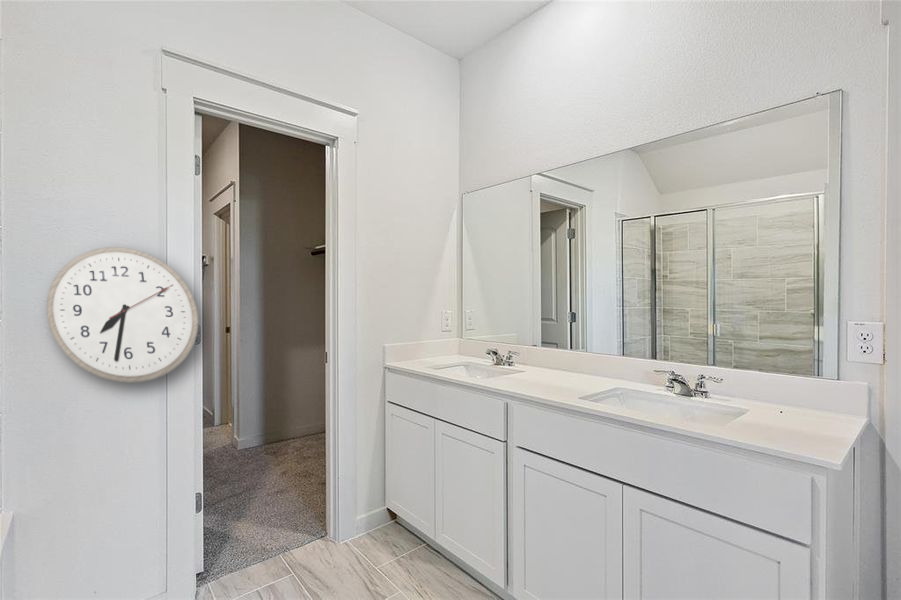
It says 7:32:10
